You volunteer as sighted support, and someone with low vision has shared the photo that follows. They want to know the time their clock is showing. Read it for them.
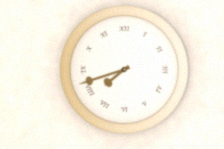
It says 7:42
